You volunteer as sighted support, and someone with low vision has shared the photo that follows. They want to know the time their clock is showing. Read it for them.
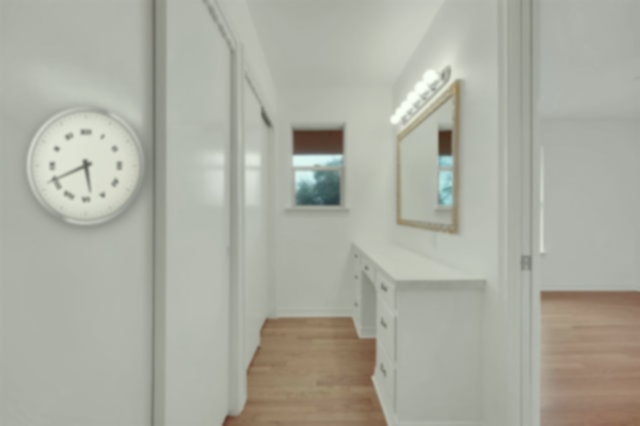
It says 5:41
